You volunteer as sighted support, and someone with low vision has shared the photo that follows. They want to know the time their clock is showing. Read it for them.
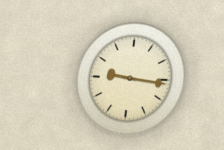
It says 9:16
